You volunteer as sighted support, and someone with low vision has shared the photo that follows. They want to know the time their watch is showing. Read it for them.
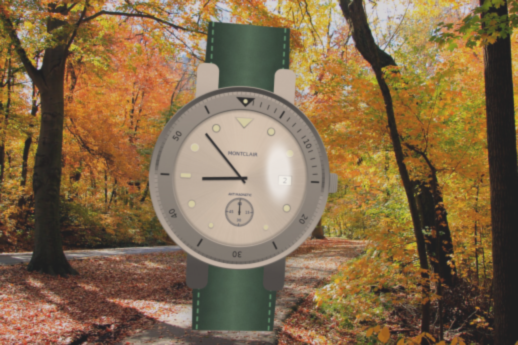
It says 8:53
